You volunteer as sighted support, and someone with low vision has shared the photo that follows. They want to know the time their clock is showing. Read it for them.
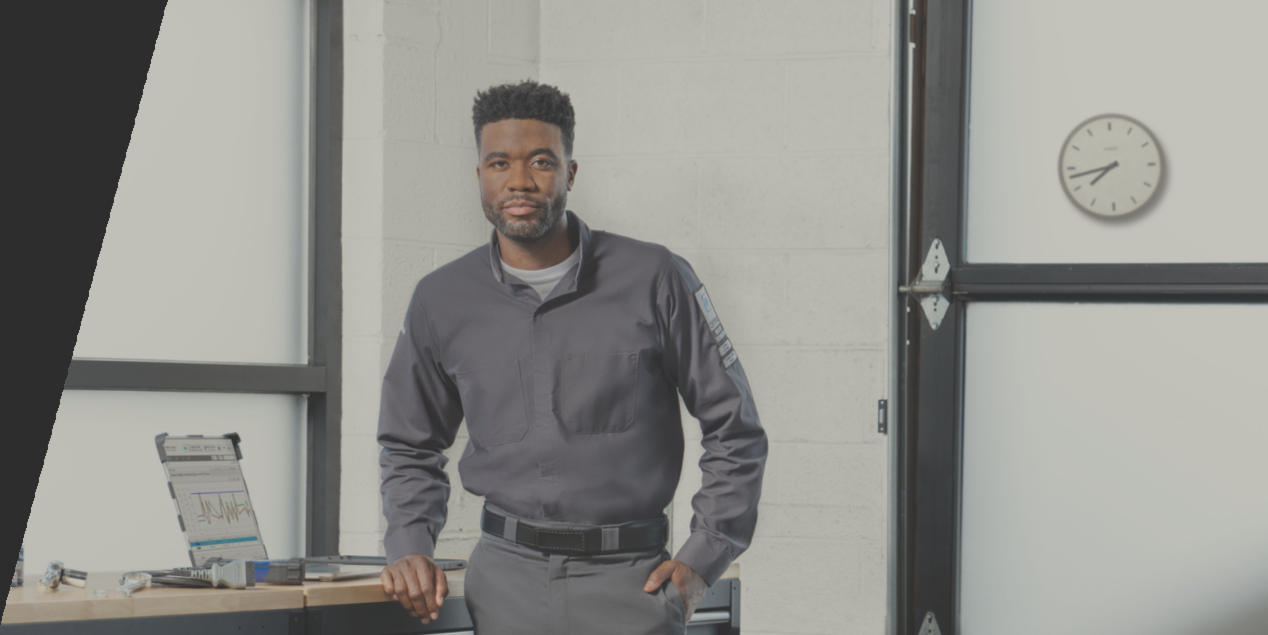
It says 7:43
